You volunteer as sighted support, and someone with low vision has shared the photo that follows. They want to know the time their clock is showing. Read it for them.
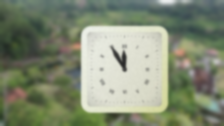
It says 11:55
